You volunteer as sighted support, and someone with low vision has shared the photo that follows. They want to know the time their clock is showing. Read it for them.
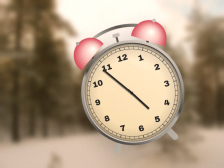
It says 4:54
